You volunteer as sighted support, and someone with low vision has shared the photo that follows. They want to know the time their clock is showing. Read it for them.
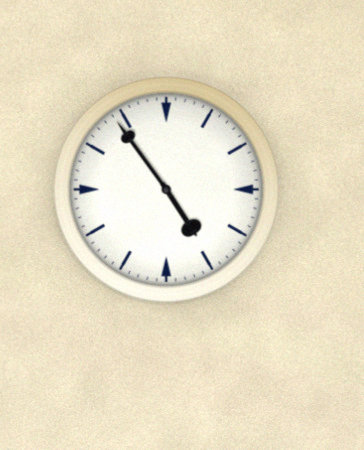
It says 4:54
